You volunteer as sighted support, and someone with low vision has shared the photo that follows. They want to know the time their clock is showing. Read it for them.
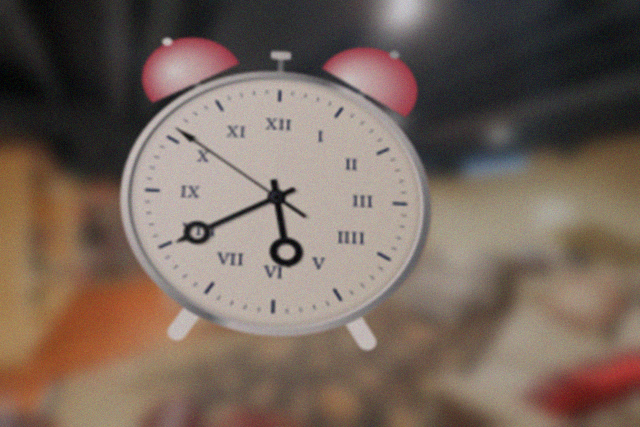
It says 5:39:51
